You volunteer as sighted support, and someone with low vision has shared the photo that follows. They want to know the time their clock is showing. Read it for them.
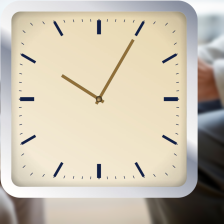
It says 10:05
